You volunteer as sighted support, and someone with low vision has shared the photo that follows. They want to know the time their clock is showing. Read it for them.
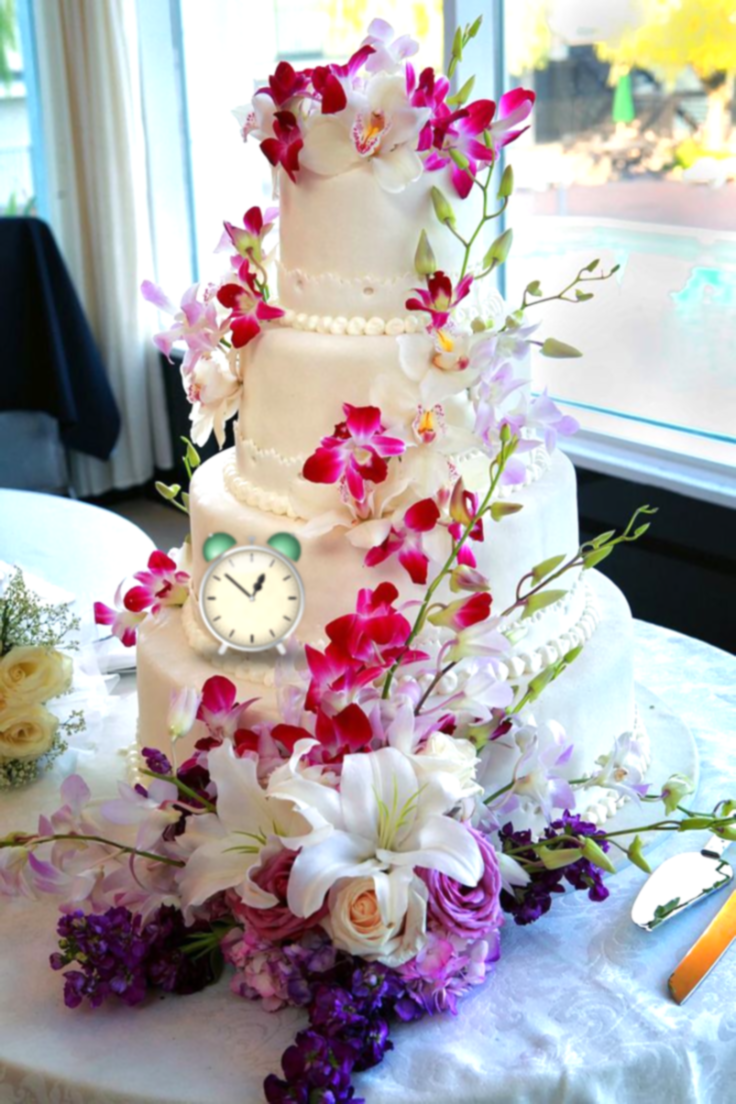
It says 12:52
